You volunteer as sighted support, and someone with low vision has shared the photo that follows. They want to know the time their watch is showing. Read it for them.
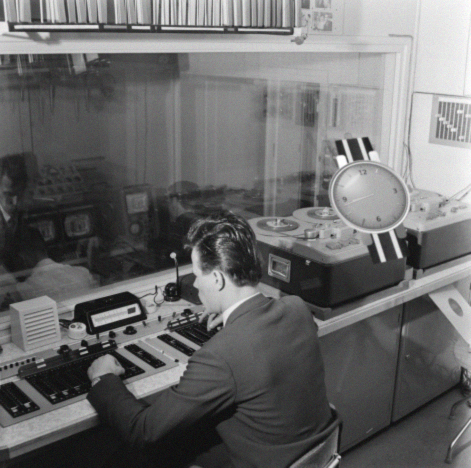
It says 8:43
